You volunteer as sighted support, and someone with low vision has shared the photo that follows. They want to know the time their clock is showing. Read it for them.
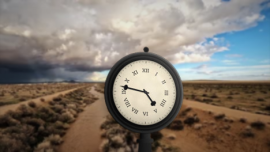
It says 4:47
